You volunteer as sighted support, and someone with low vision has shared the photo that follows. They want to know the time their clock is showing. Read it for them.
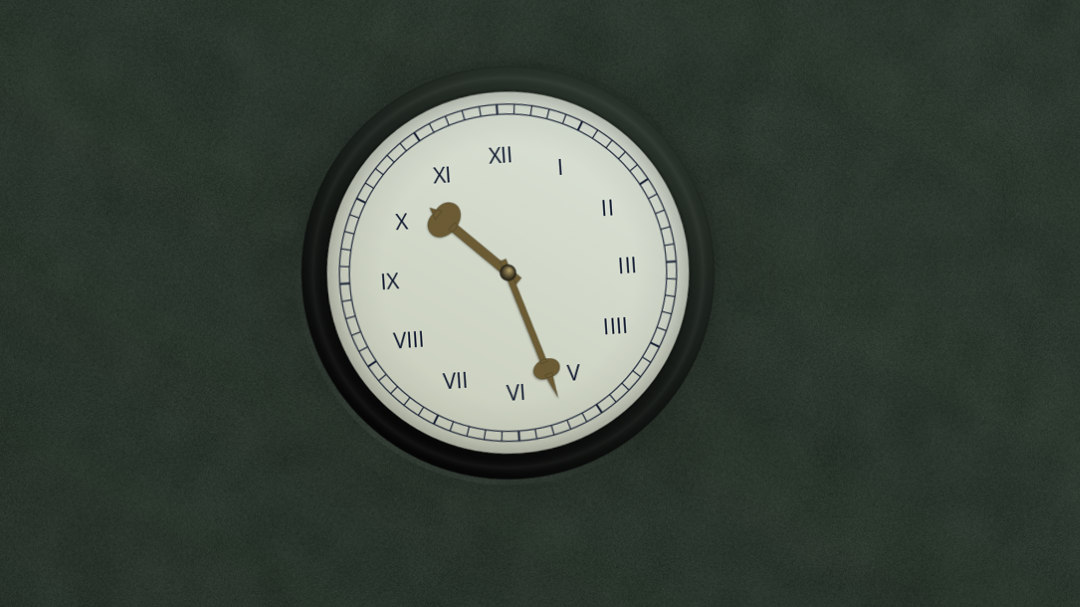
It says 10:27
